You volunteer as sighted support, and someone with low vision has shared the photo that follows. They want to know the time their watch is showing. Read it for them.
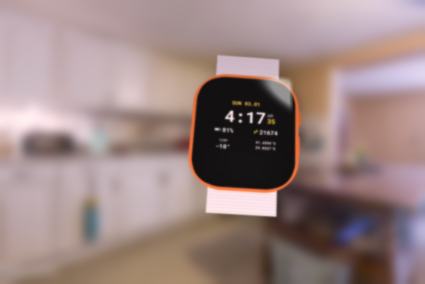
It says 4:17
